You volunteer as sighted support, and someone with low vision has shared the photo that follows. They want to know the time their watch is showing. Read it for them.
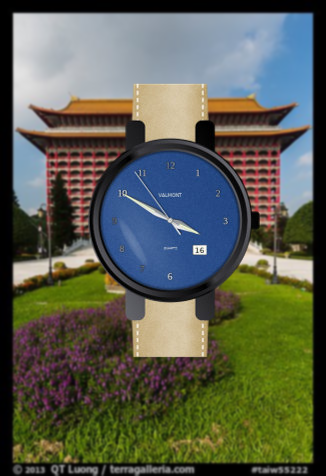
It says 3:49:54
